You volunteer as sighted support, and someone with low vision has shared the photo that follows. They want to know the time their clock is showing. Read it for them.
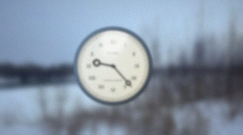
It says 9:23
